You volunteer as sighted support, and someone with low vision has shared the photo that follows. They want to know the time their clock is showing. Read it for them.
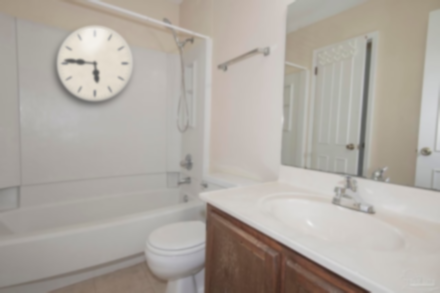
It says 5:46
